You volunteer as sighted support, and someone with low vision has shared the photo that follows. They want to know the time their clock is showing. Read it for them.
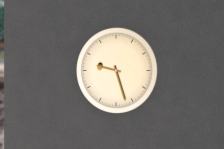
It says 9:27
